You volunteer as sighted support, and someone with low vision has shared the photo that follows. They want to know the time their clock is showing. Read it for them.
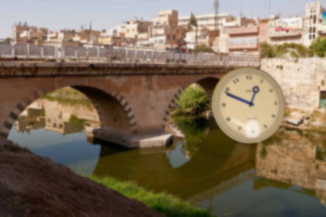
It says 12:49
